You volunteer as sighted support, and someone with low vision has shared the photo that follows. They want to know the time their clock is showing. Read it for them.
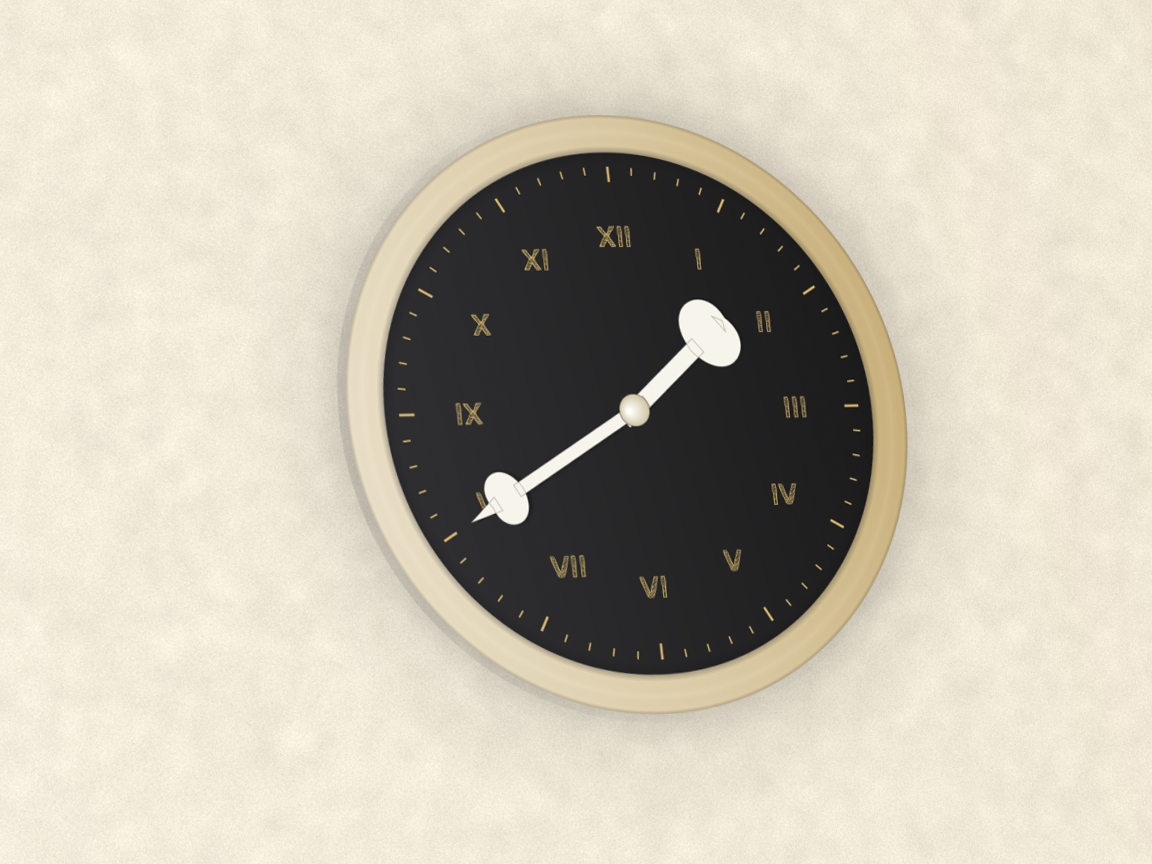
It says 1:40
